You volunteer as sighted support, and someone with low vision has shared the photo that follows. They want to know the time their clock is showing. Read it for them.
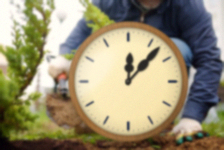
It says 12:07
